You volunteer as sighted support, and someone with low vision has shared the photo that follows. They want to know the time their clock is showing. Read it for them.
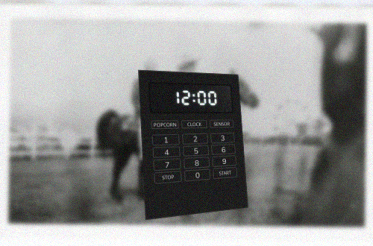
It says 12:00
